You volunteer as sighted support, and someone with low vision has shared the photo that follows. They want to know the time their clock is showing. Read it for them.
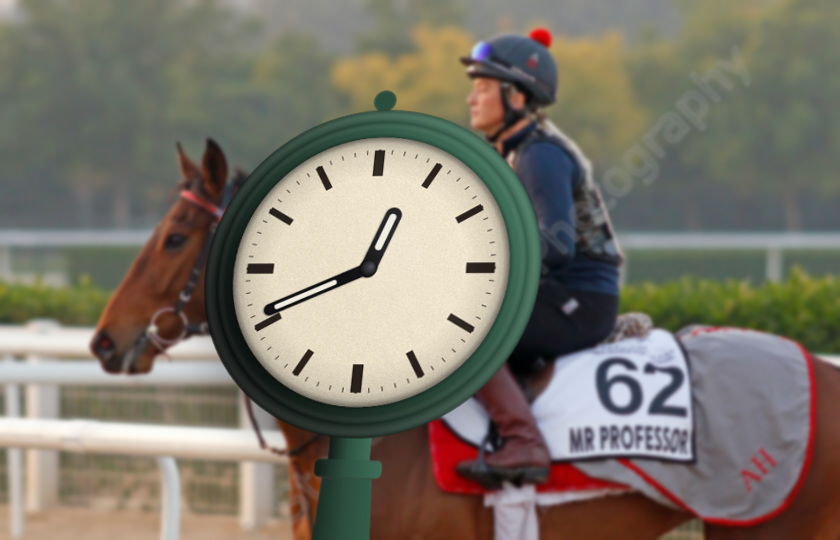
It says 12:41
